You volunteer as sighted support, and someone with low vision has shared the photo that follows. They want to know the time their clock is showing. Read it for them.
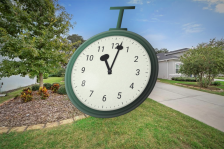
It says 11:02
